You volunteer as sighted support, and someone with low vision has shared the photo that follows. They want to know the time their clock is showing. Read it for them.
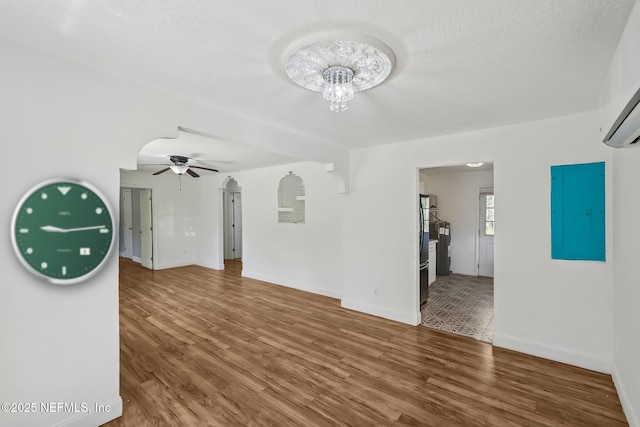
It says 9:14
